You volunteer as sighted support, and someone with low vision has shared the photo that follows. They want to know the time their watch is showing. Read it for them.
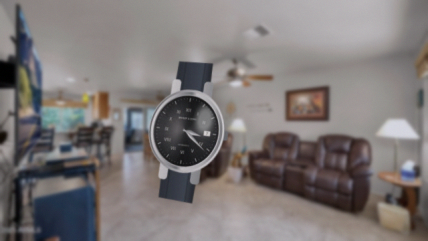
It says 3:21
